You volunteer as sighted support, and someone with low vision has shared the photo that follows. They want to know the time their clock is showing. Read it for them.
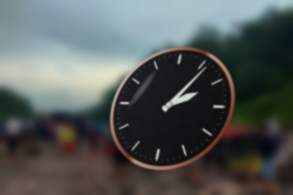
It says 2:06
